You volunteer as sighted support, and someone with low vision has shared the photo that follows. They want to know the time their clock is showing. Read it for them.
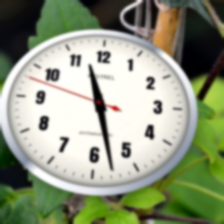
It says 11:27:48
